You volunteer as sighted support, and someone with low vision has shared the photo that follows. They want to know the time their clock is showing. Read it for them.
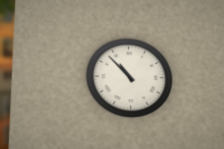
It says 10:53
